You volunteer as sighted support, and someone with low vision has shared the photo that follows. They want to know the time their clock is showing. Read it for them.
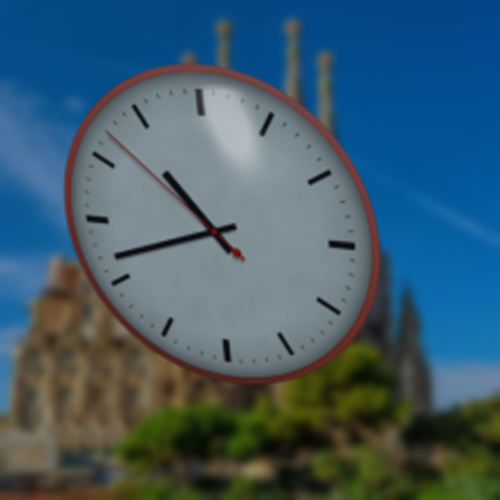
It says 10:41:52
